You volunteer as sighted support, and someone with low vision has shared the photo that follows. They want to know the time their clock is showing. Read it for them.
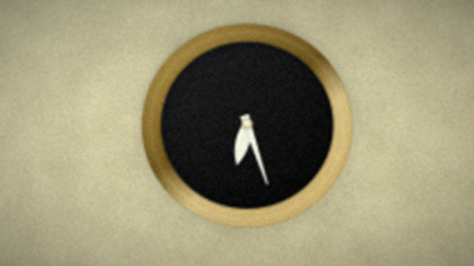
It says 6:27
